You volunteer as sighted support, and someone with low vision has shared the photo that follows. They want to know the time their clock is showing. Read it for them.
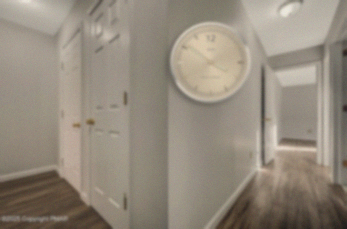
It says 3:51
